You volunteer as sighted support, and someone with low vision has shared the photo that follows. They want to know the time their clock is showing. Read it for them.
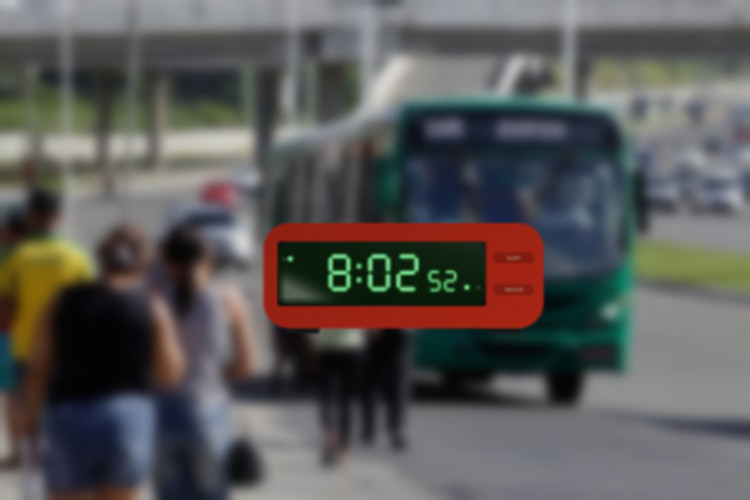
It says 8:02:52
